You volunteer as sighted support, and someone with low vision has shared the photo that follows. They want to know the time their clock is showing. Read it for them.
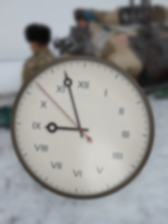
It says 8:56:52
